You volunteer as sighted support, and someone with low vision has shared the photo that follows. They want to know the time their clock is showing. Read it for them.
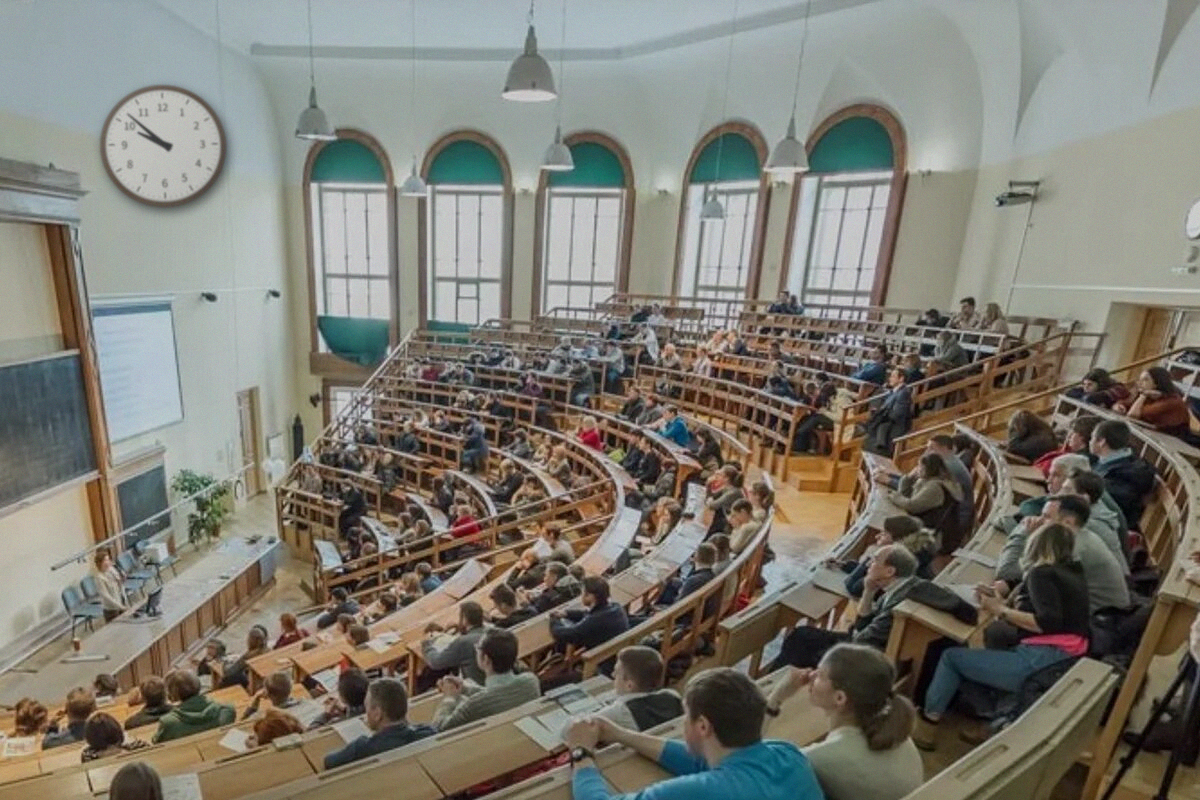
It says 9:52
